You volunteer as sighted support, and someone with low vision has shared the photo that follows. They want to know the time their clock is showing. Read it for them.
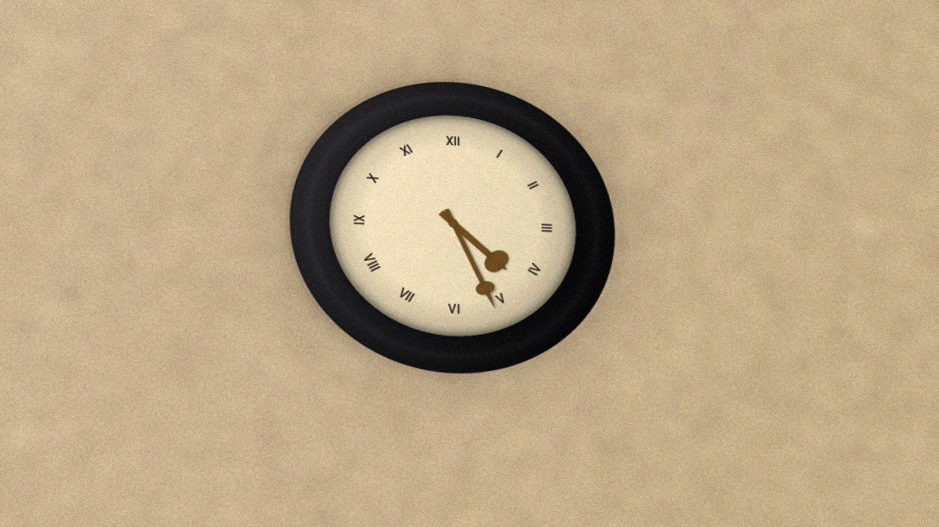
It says 4:26
